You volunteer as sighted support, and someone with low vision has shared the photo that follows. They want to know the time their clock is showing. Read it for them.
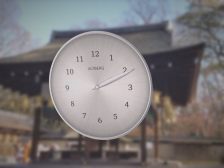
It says 2:11
